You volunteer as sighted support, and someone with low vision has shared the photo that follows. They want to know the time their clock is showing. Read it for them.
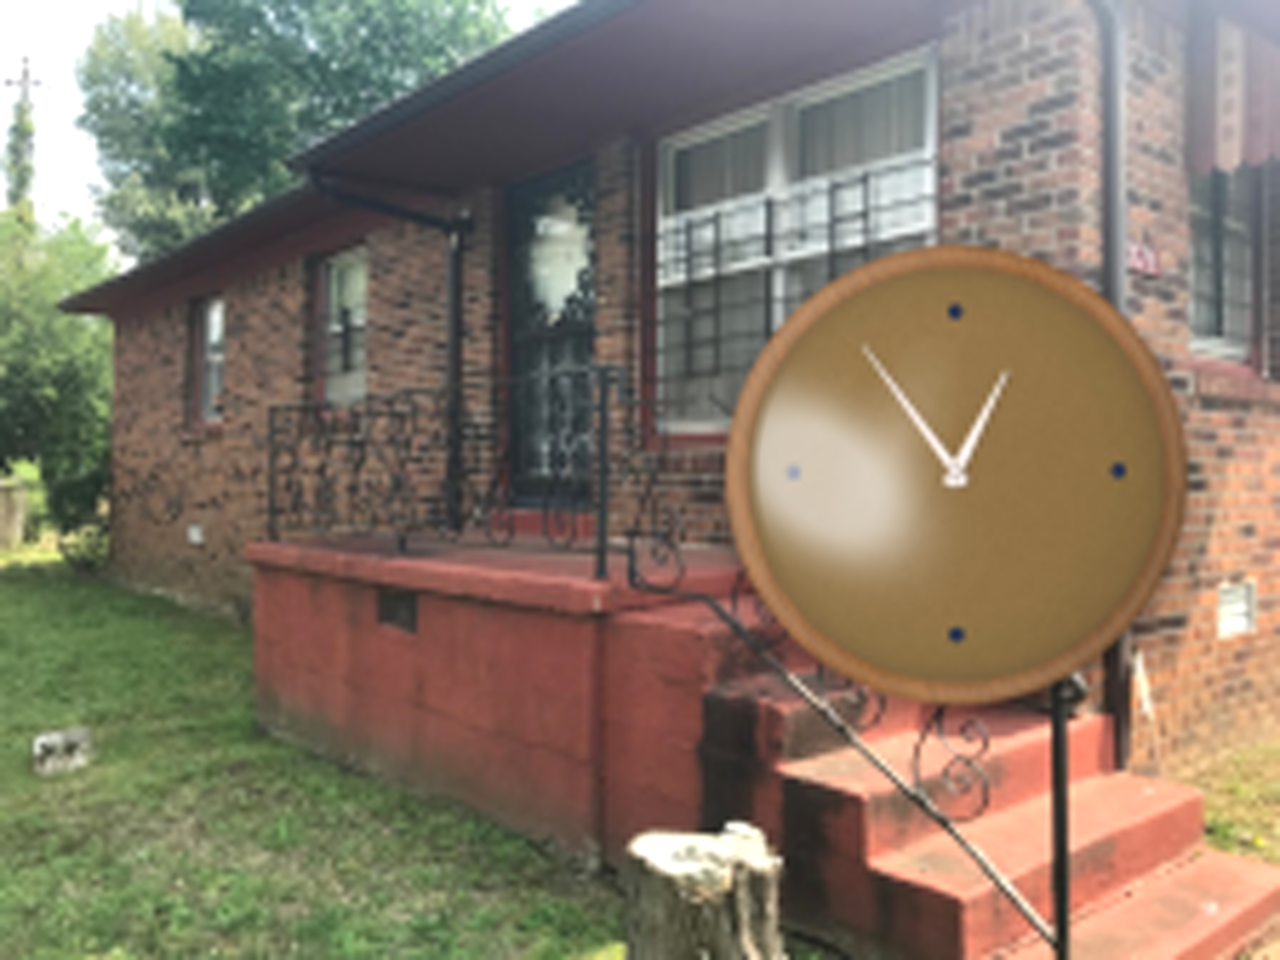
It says 12:54
